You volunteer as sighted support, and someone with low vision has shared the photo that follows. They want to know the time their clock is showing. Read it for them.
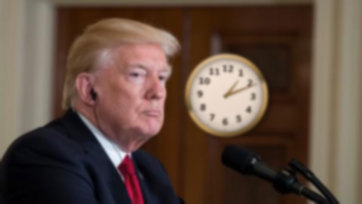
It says 1:11
